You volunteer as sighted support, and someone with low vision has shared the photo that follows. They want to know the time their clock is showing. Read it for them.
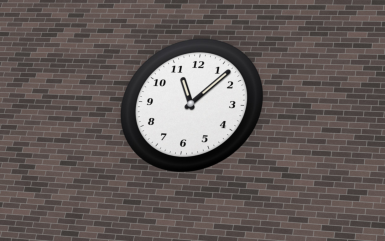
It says 11:07
